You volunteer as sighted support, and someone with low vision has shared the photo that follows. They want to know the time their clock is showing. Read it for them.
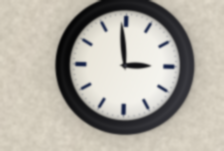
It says 2:59
